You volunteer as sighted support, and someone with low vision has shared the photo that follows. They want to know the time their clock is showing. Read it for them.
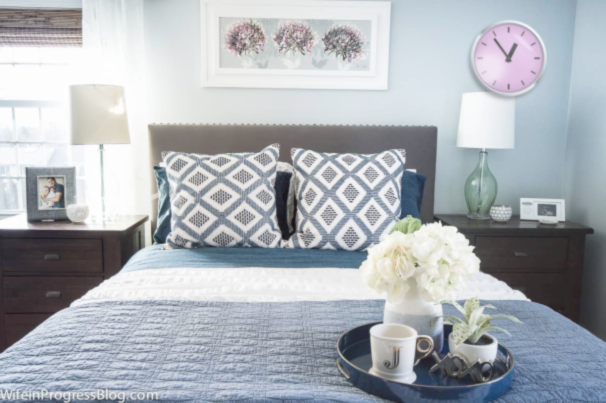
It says 12:54
